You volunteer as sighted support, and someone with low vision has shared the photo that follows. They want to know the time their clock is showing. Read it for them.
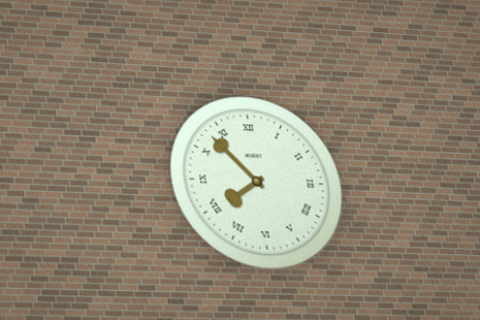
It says 7:53
